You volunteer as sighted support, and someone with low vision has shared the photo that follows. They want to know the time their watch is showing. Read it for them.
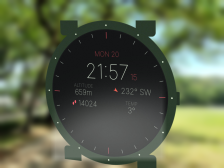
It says 21:57:15
